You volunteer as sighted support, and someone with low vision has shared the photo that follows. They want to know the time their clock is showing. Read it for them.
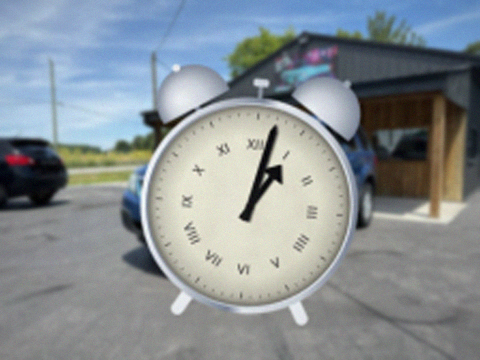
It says 1:02
